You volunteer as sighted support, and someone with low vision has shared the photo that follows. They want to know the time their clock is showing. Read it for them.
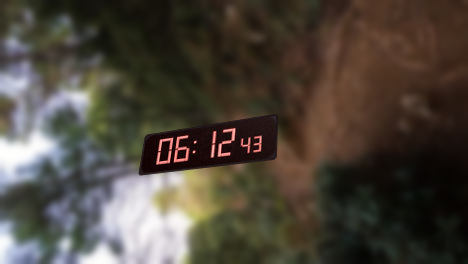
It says 6:12:43
